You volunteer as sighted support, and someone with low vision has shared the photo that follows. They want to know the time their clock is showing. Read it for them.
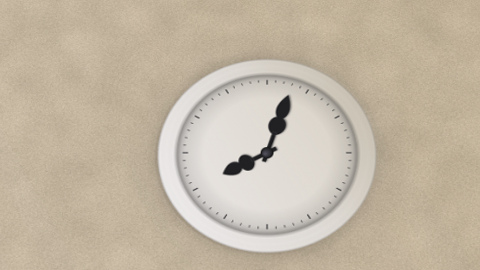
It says 8:03
